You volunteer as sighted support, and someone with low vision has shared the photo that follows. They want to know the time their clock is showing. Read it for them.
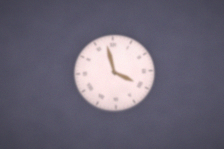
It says 3:58
